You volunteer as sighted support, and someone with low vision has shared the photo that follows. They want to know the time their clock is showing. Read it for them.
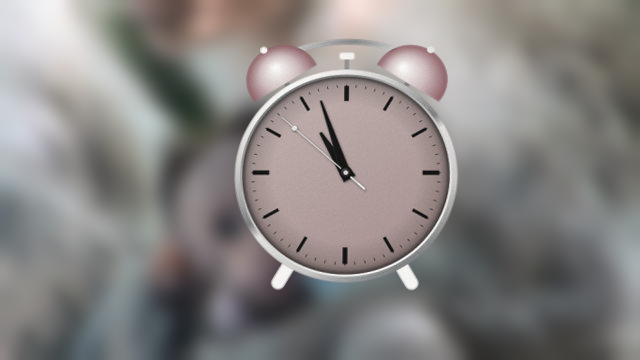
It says 10:56:52
